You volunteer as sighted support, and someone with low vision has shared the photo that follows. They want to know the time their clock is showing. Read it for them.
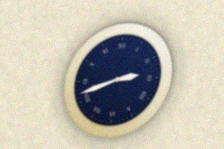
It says 2:42
